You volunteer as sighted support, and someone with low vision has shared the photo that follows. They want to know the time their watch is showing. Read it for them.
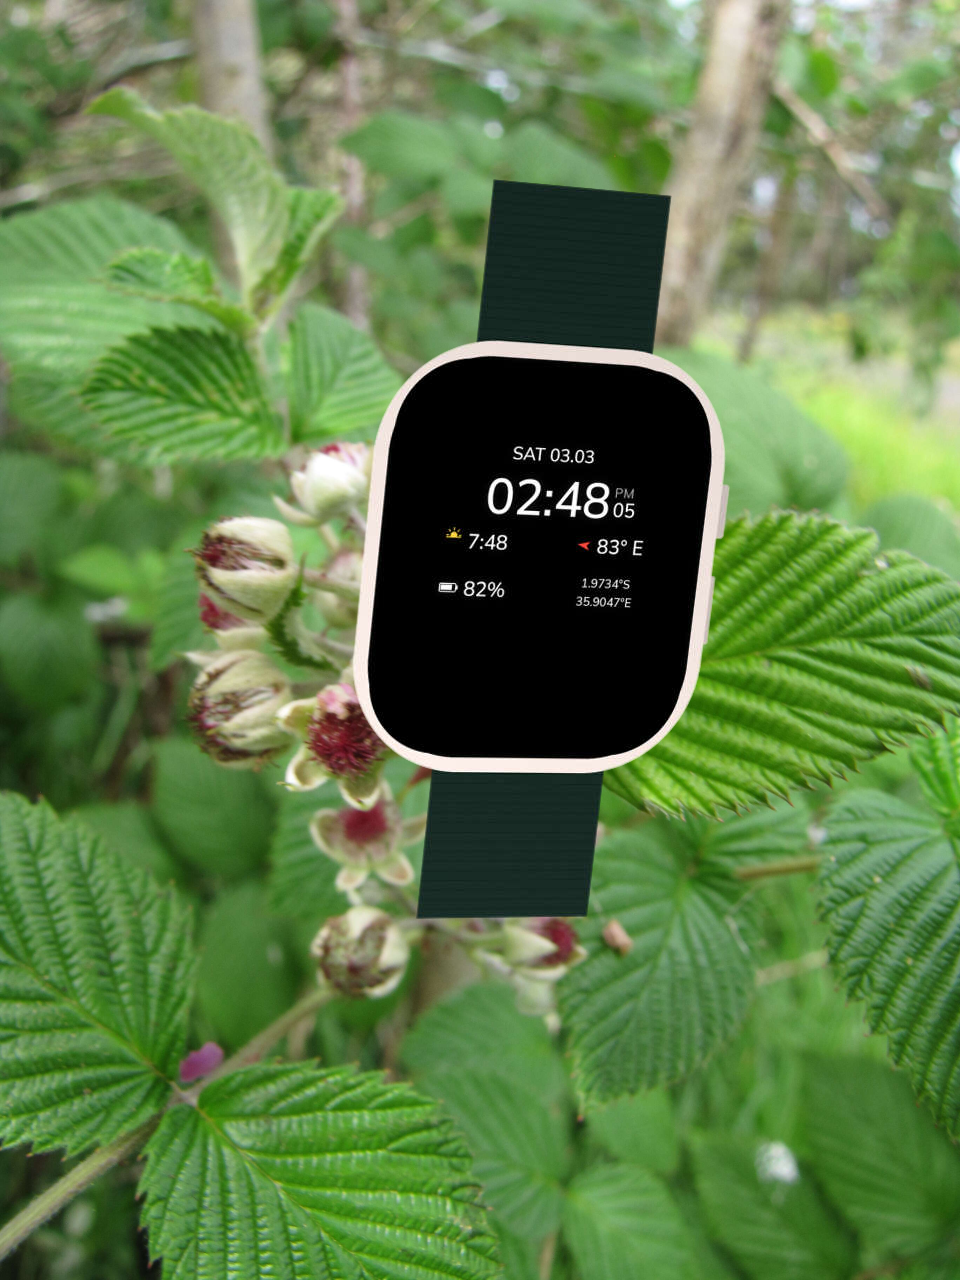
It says 2:48:05
